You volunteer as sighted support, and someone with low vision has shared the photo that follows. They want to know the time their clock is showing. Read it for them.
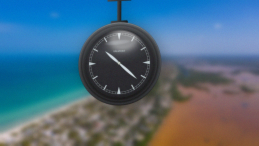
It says 10:22
